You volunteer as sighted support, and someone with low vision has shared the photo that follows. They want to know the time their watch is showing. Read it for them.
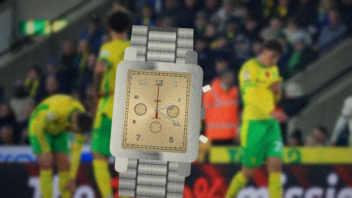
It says 2:20
